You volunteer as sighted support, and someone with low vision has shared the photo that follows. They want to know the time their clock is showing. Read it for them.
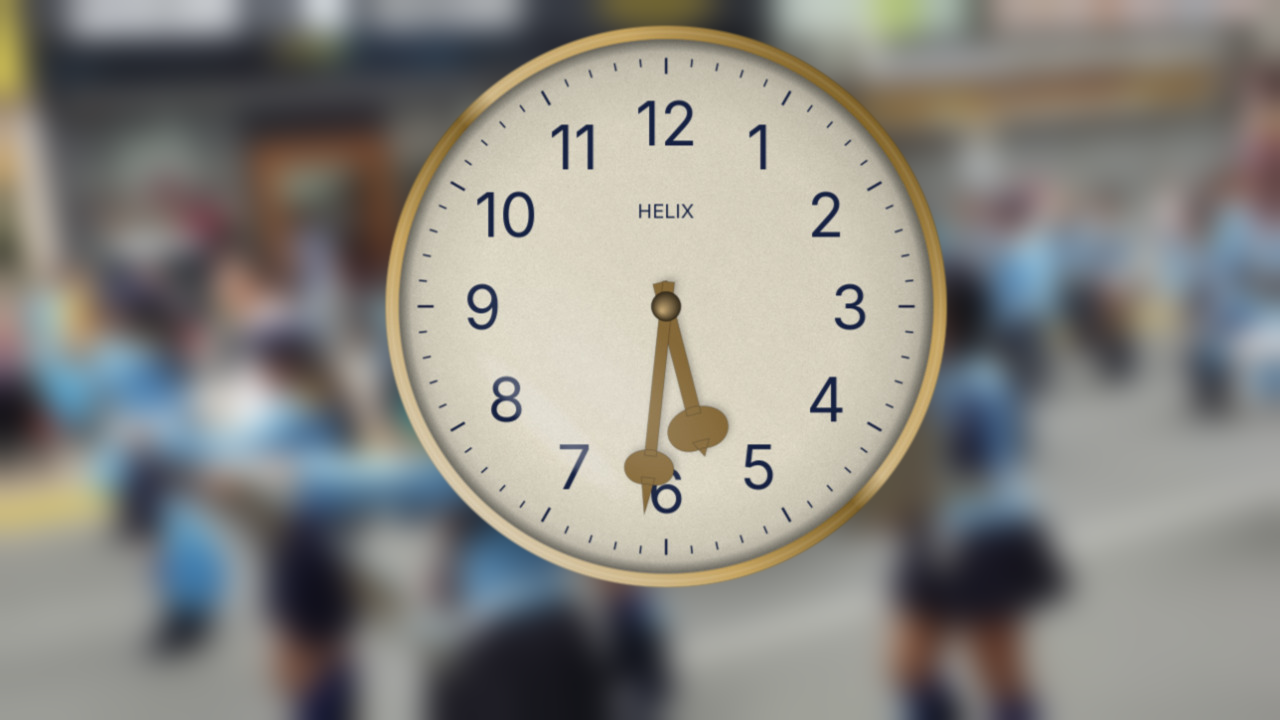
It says 5:31
